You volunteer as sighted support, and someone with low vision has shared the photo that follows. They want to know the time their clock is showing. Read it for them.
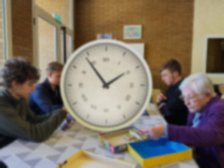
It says 1:54
